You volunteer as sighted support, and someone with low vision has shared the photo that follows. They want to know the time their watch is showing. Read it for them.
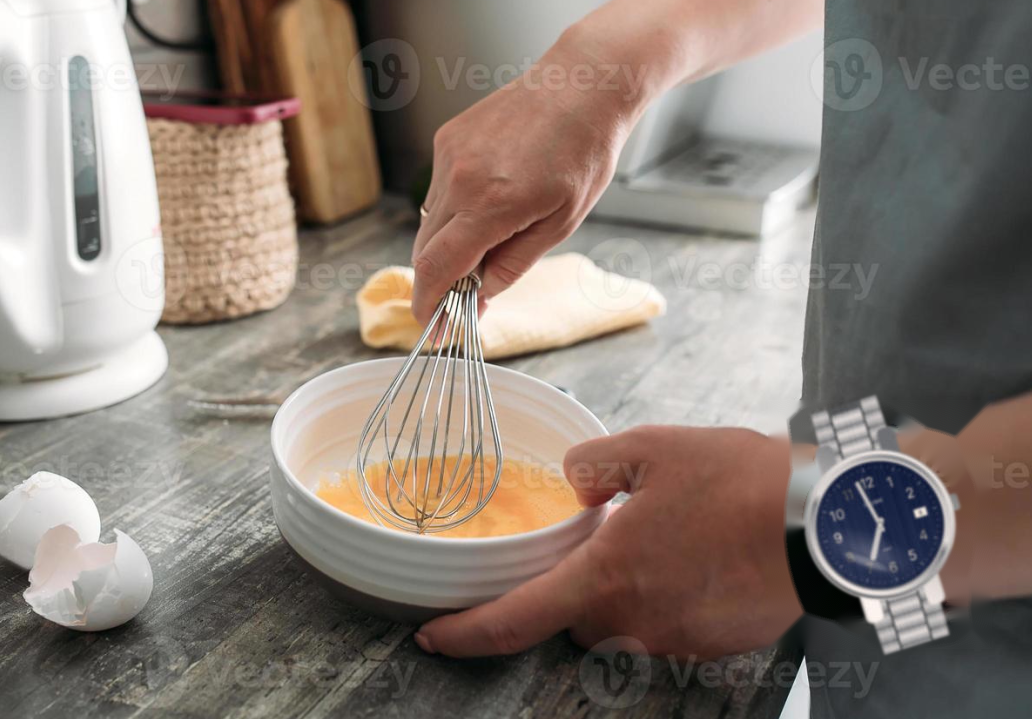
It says 6:58
